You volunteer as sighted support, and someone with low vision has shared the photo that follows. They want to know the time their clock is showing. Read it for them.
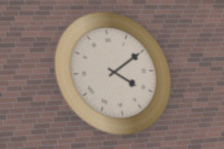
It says 4:10
